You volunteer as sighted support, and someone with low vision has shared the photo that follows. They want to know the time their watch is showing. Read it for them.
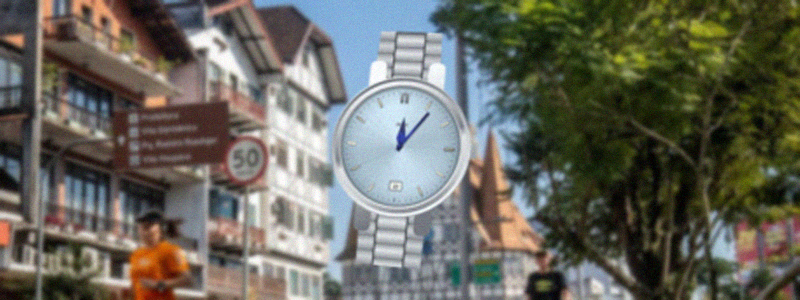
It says 12:06
